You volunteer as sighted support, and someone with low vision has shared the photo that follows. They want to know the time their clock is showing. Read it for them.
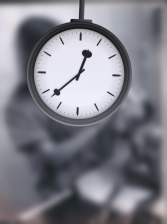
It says 12:38
